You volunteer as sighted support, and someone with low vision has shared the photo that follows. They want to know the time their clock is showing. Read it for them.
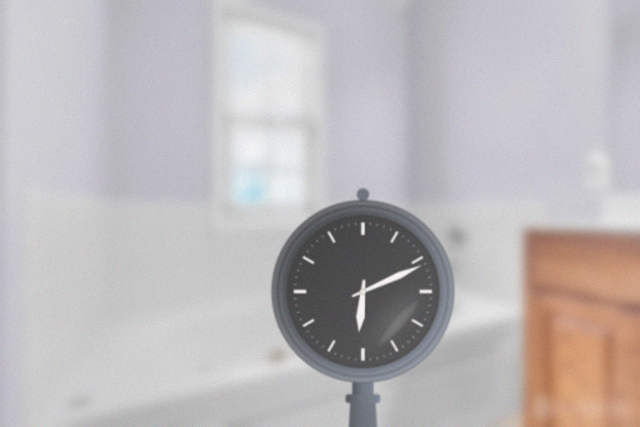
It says 6:11
